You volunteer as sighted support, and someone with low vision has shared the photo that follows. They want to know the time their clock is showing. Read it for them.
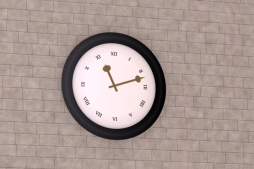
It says 11:12
